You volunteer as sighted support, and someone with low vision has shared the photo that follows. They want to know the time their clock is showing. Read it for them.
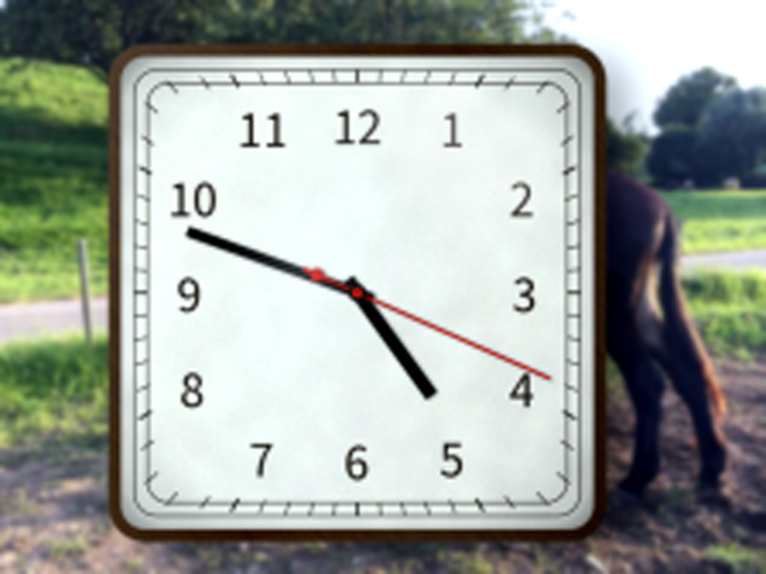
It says 4:48:19
